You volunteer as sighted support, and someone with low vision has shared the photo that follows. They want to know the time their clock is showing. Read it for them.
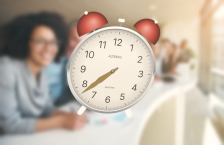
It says 7:38
